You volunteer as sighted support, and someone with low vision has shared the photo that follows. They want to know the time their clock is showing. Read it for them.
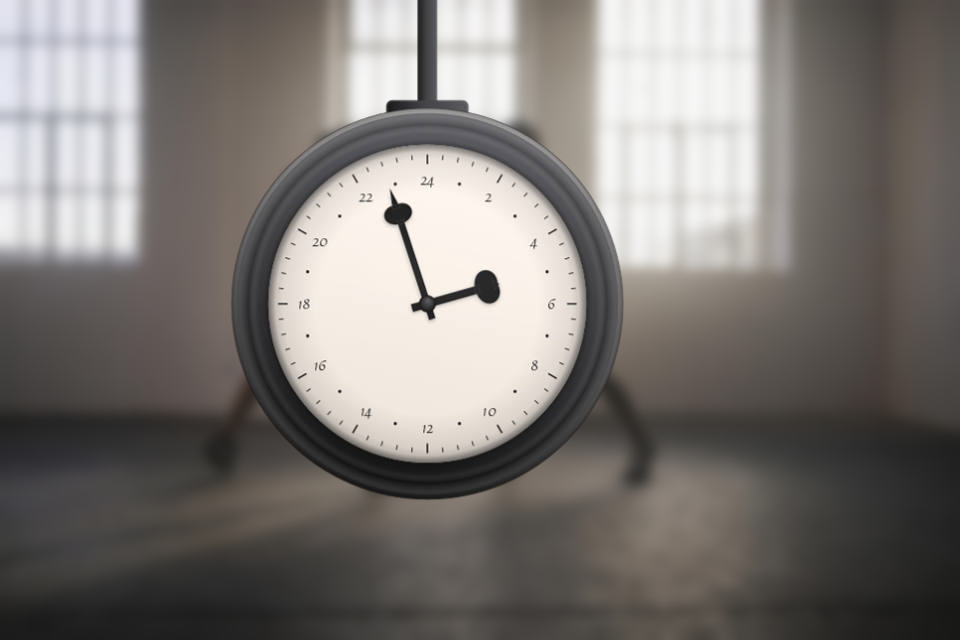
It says 4:57
